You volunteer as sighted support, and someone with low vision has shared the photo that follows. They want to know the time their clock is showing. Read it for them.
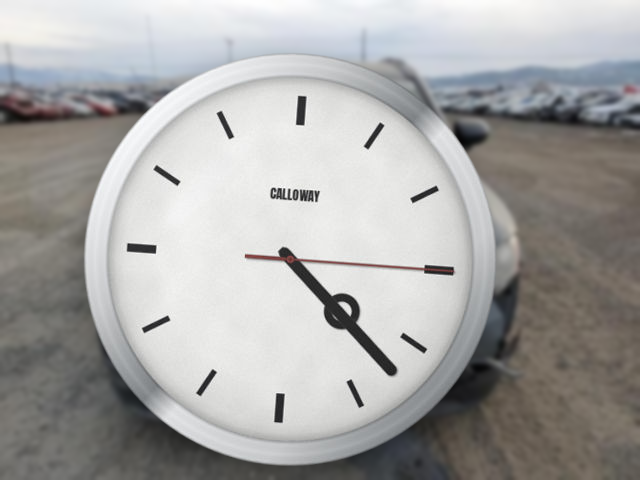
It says 4:22:15
